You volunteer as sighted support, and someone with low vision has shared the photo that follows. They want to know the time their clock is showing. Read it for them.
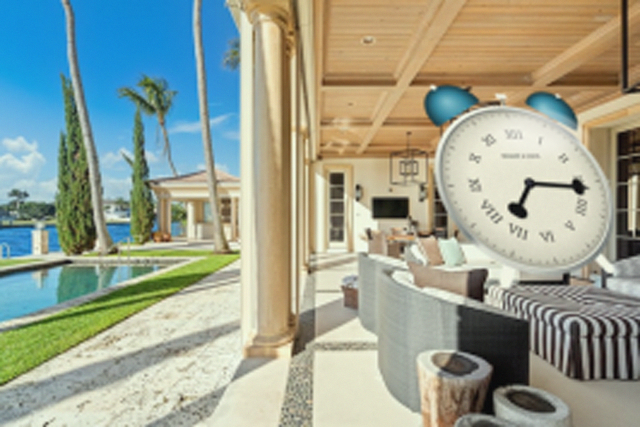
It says 7:16
